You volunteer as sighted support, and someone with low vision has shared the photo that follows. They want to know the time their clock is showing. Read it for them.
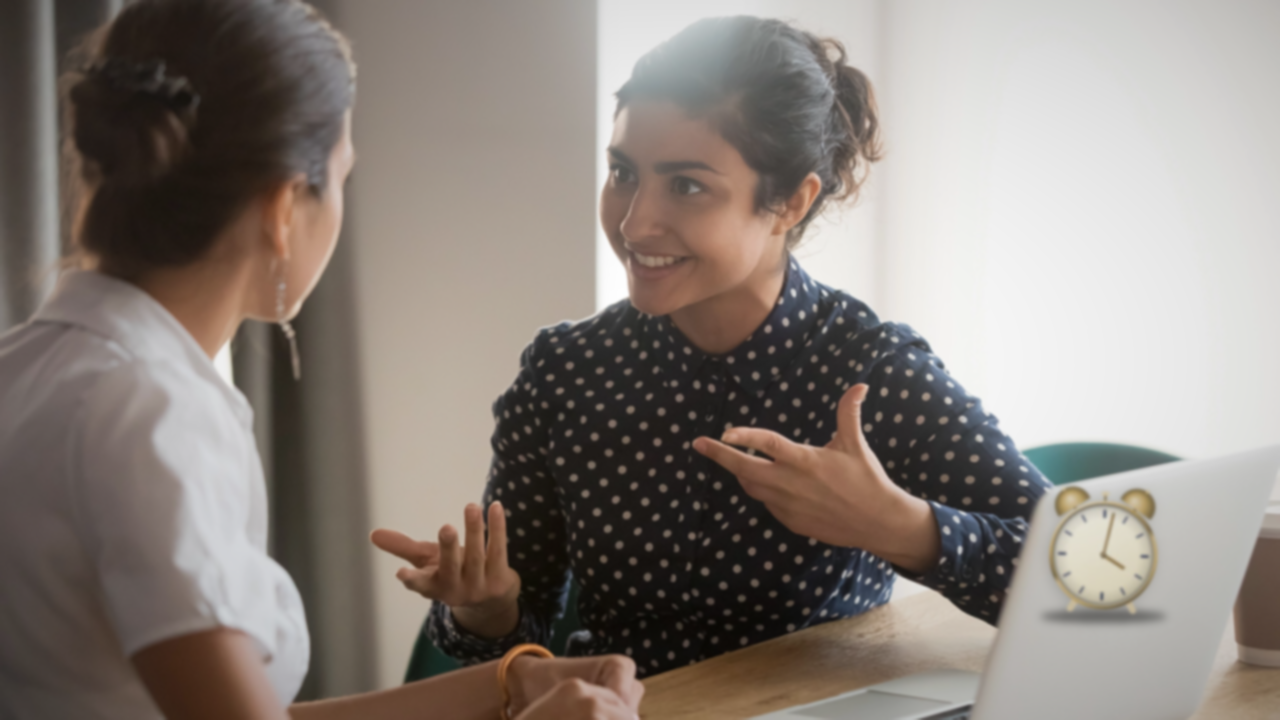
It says 4:02
